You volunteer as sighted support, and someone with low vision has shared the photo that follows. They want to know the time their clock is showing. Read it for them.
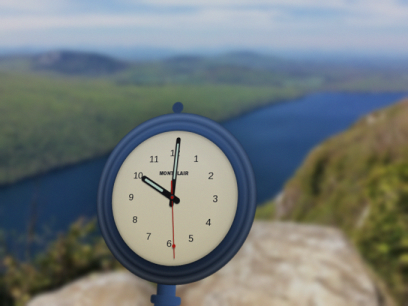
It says 10:00:29
